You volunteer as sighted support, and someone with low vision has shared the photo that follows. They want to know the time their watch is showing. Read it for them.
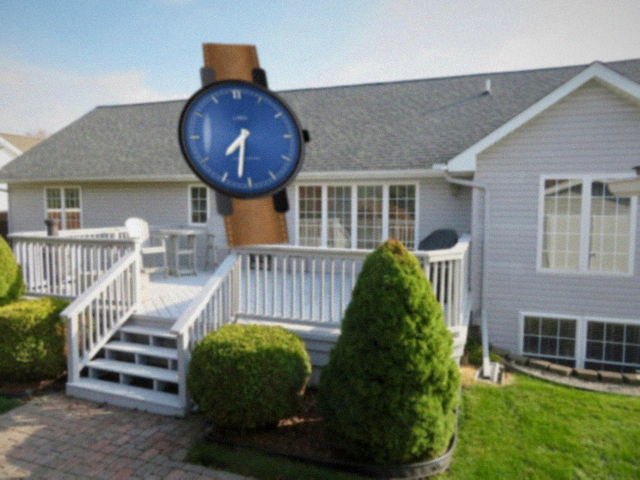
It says 7:32
